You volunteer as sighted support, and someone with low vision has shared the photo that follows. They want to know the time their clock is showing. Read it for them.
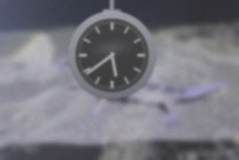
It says 5:39
